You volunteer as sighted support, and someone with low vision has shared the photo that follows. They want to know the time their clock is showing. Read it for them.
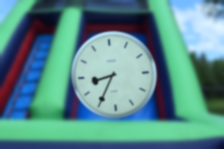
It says 8:35
